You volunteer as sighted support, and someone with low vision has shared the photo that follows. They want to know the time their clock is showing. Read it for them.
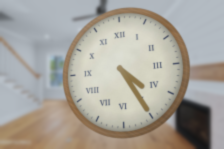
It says 4:25
